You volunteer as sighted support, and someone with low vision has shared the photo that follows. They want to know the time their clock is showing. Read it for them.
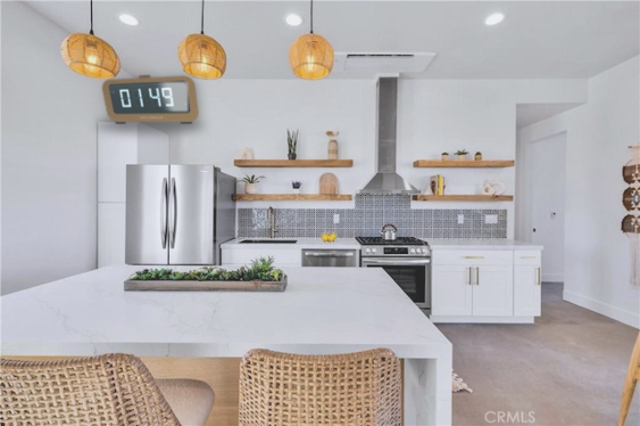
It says 1:49
